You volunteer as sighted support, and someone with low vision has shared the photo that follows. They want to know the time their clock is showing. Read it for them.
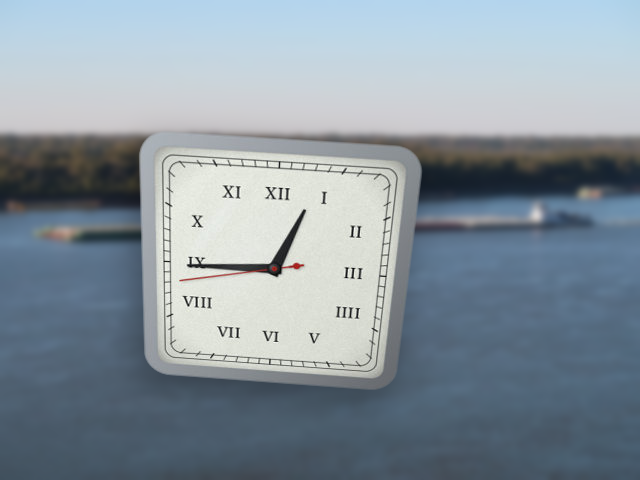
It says 12:44:43
